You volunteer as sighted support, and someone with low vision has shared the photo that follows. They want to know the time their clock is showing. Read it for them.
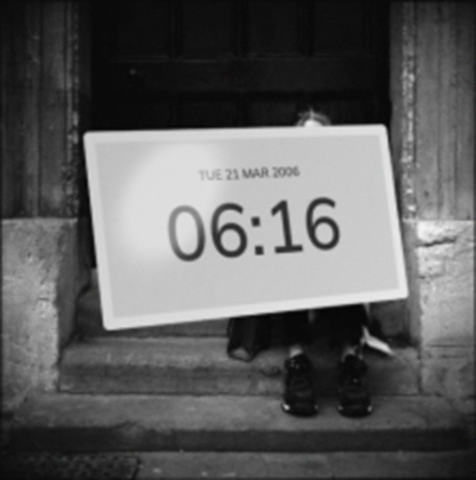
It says 6:16
